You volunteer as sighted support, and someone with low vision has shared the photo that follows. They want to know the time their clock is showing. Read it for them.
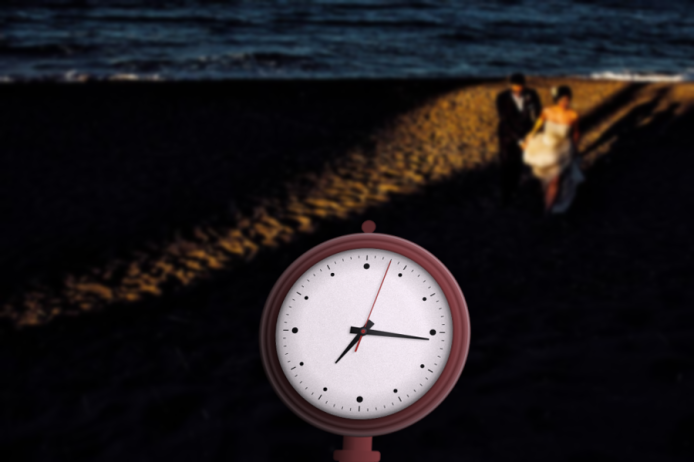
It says 7:16:03
